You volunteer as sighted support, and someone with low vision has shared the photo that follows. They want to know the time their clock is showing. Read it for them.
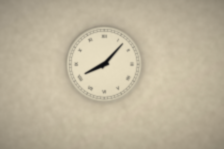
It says 8:07
